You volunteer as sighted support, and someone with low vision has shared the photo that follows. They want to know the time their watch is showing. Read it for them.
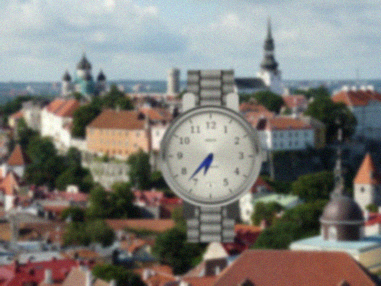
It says 6:37
